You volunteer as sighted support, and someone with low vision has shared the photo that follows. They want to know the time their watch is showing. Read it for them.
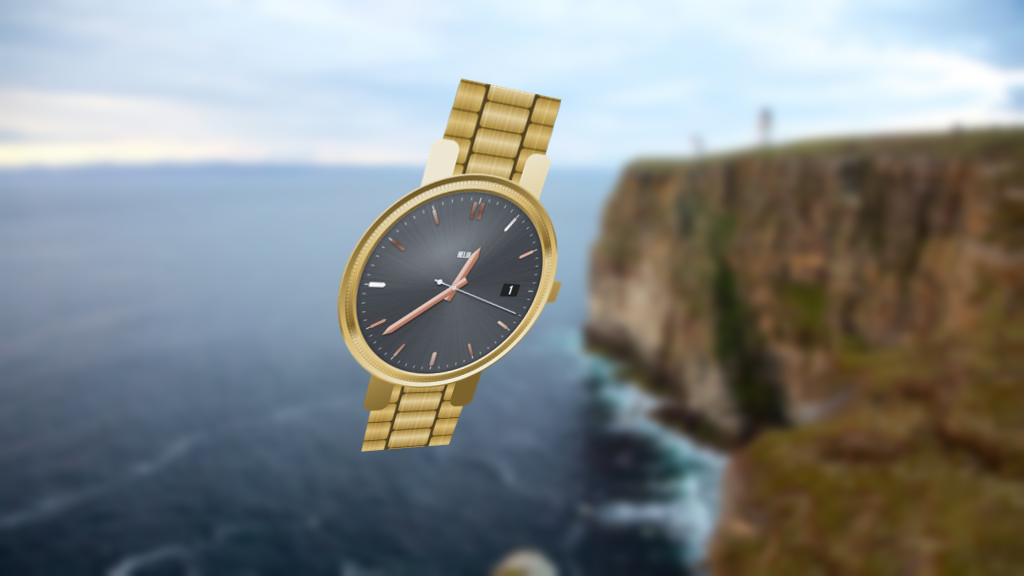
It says 12:38:18
